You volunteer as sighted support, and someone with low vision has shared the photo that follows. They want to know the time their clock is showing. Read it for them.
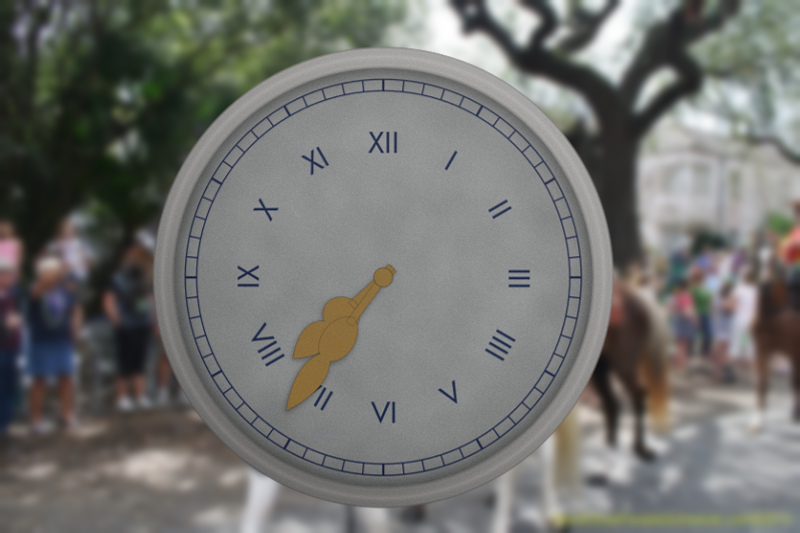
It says 7:36
